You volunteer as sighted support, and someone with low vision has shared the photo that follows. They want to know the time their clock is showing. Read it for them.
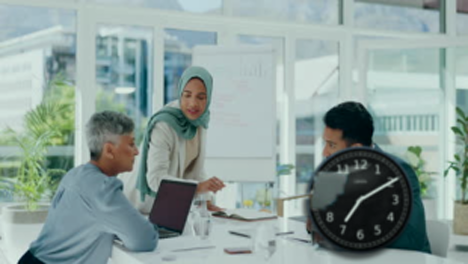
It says 7:10
